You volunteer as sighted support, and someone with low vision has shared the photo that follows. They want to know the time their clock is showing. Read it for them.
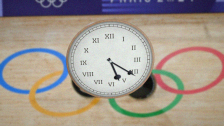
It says 5:21
